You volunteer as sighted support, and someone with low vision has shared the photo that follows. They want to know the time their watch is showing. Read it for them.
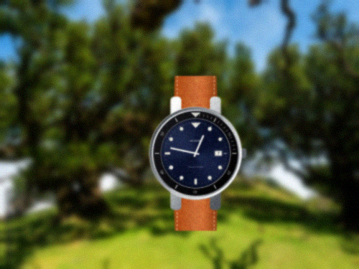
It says 12:47
